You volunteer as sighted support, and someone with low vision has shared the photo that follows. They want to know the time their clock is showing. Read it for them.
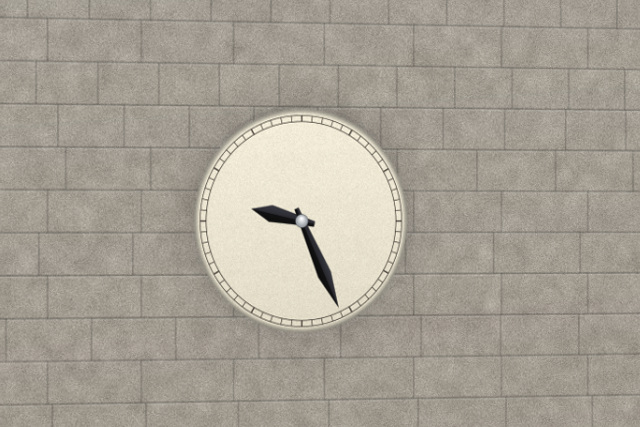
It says 9:26
